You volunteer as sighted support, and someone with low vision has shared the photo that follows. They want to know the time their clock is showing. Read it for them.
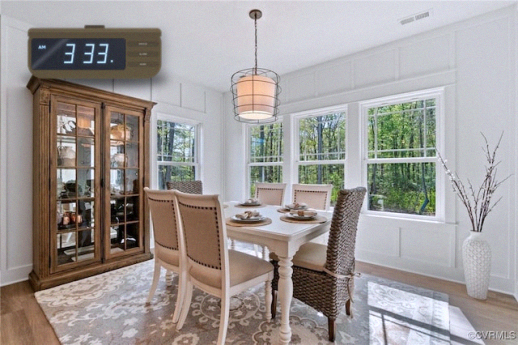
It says 3:33
